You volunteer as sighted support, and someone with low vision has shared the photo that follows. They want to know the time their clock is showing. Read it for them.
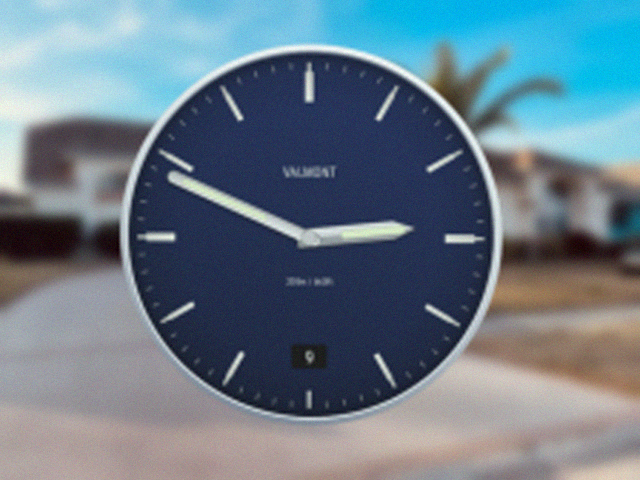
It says 2:49
